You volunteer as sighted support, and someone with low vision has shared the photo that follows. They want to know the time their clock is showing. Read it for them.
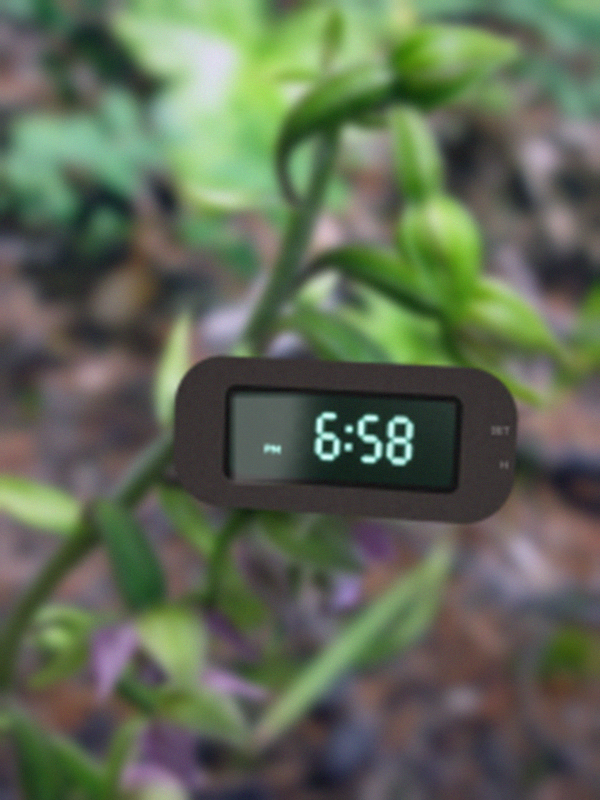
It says 6:58
